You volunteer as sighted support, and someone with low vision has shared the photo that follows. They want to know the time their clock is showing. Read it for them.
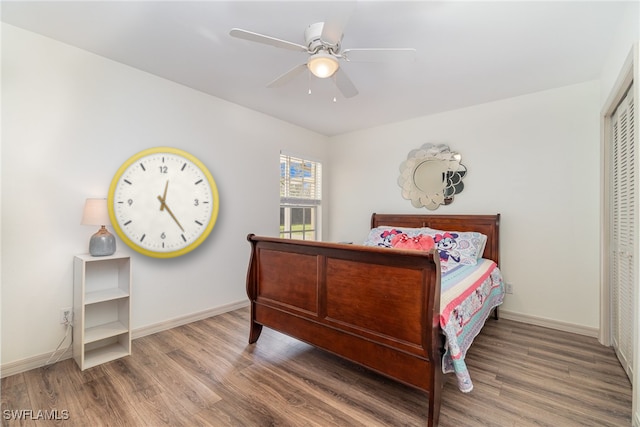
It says 12:24
